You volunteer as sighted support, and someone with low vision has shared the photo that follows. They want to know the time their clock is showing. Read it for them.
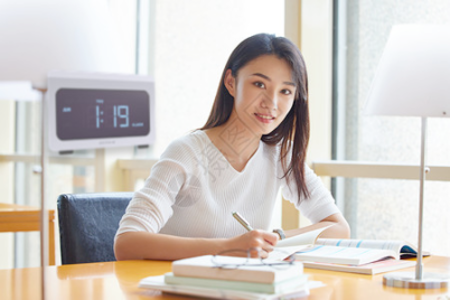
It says 1:19
